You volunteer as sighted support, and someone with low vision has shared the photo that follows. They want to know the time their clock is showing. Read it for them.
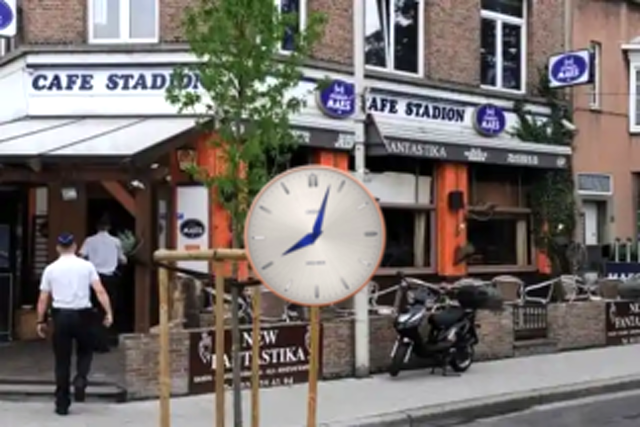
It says 8:03
